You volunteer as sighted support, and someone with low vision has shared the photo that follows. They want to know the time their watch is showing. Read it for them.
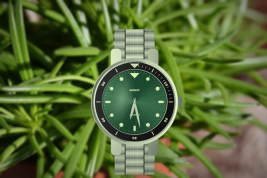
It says 6:28
